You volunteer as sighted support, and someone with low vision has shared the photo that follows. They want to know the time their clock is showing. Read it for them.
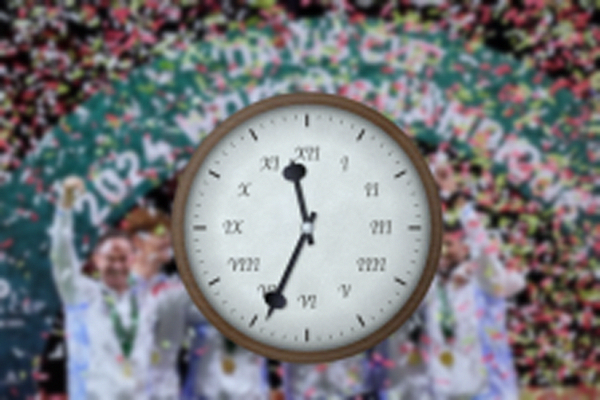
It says 11:34
